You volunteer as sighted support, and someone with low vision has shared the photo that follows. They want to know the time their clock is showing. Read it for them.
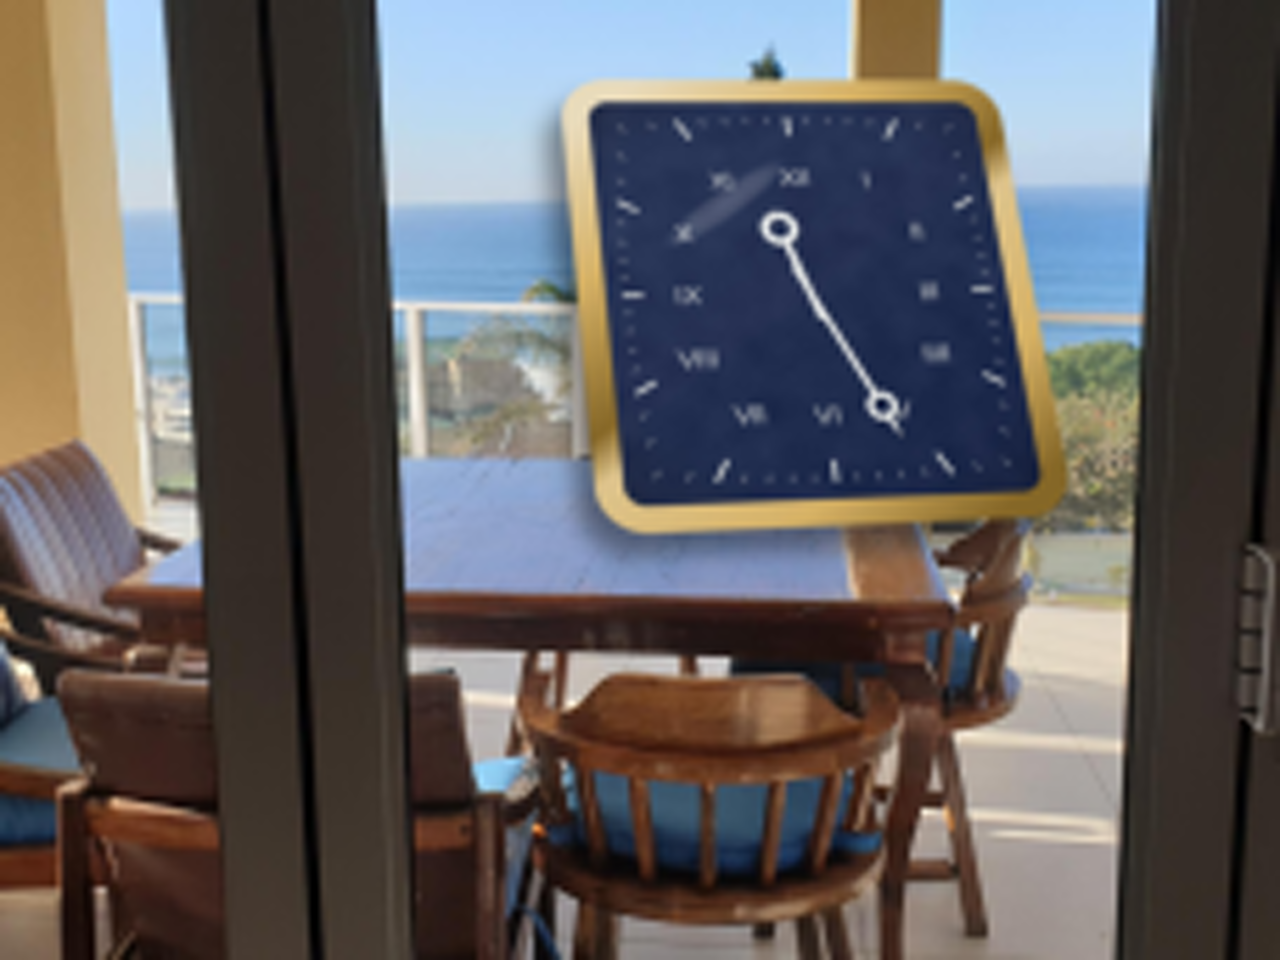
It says 11:26
